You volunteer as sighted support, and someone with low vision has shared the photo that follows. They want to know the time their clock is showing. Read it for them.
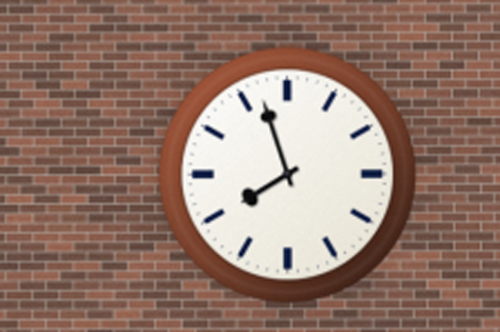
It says 7:57
